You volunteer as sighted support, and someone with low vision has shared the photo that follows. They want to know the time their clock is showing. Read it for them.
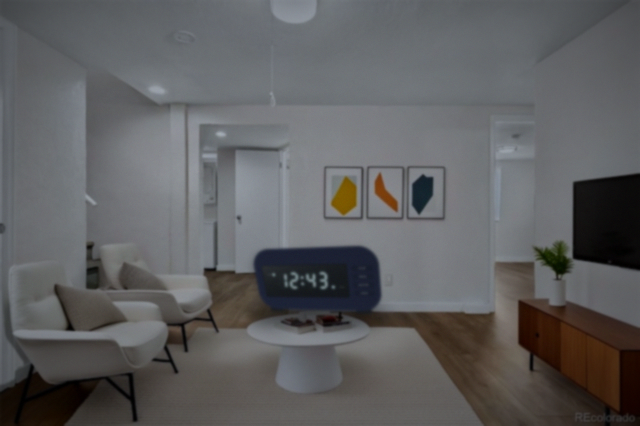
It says 12:43
